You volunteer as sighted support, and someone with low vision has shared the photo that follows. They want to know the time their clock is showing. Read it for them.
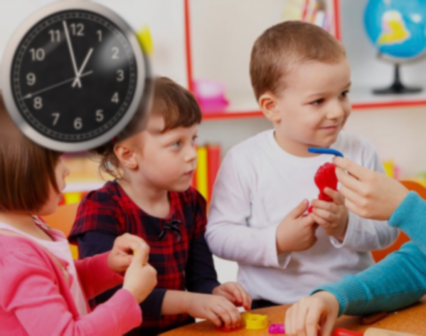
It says 12:57:42
